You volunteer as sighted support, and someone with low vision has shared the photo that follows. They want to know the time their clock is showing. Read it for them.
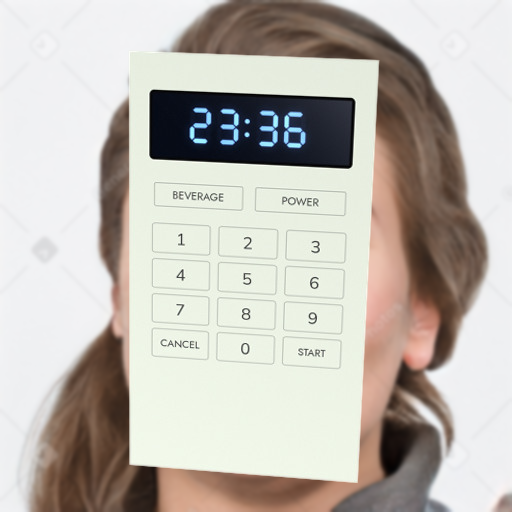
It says 23:36
